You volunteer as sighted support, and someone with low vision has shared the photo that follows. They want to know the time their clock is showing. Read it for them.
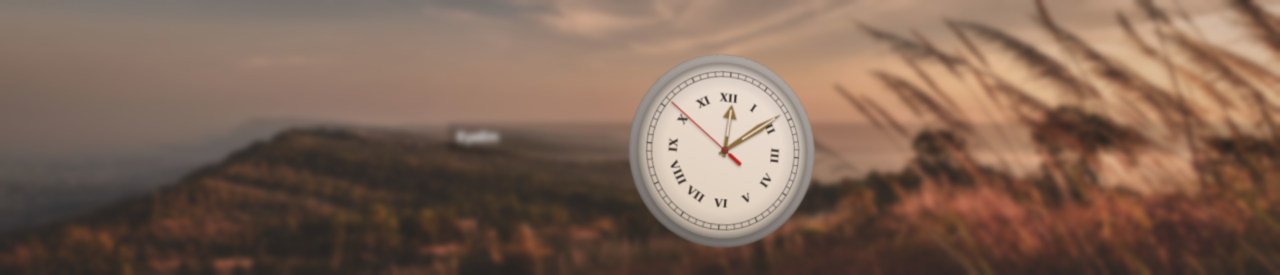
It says 12:08:51
